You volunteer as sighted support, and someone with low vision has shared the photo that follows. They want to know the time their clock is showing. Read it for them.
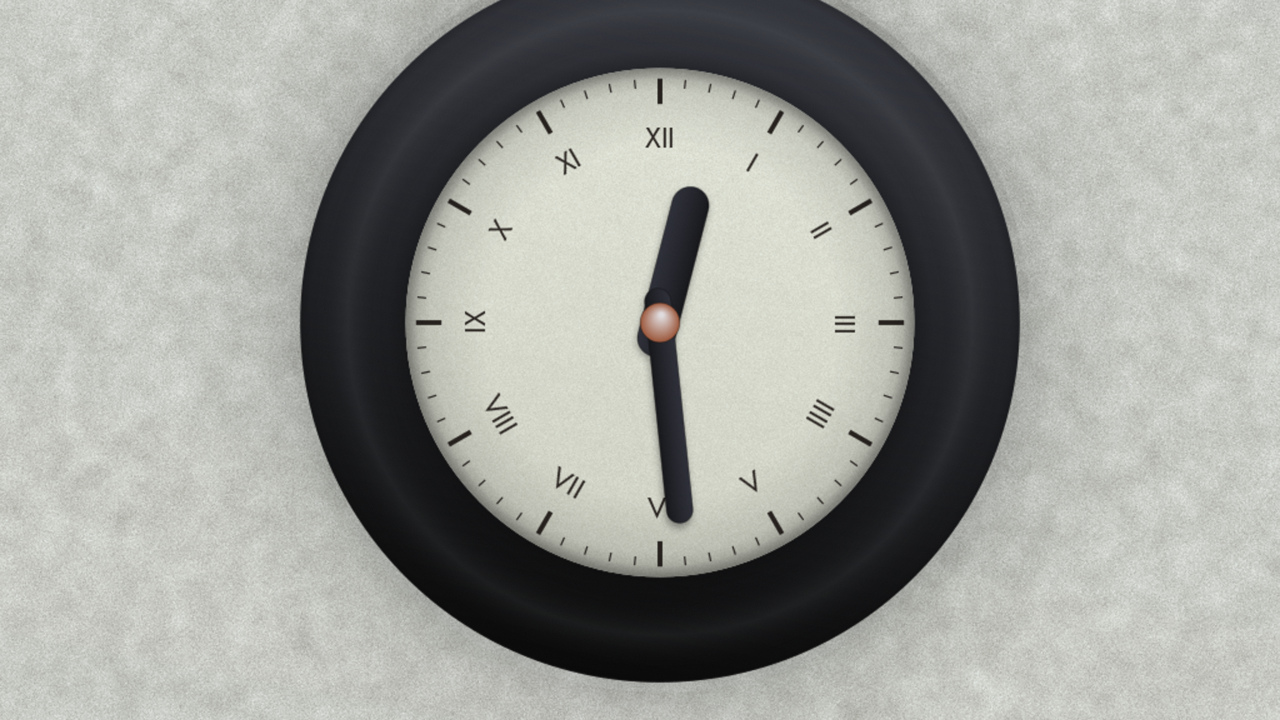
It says 12:29
